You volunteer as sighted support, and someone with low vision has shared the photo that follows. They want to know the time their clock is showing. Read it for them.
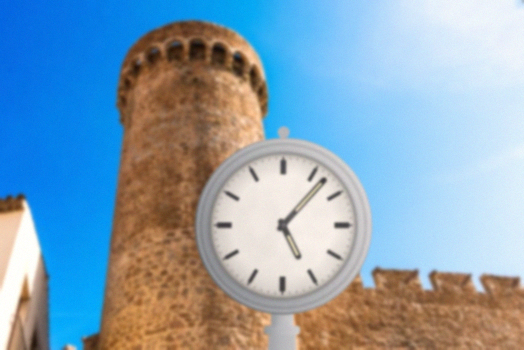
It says 5:07
